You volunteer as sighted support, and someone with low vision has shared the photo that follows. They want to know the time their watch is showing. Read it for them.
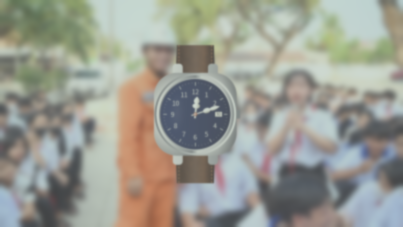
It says 12:12
